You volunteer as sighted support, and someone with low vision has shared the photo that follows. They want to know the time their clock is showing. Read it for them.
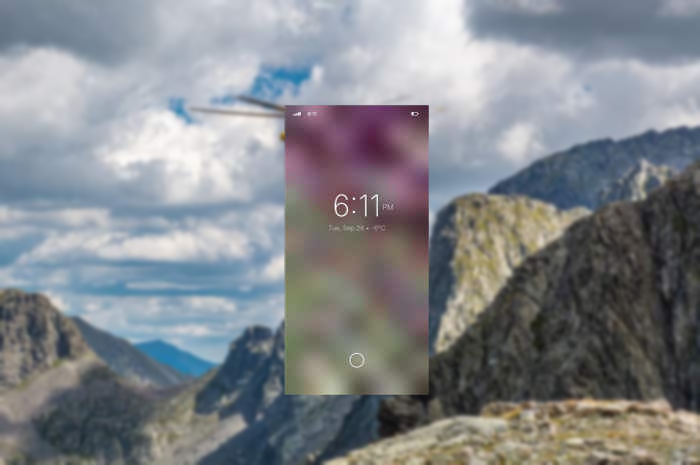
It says 6:11
